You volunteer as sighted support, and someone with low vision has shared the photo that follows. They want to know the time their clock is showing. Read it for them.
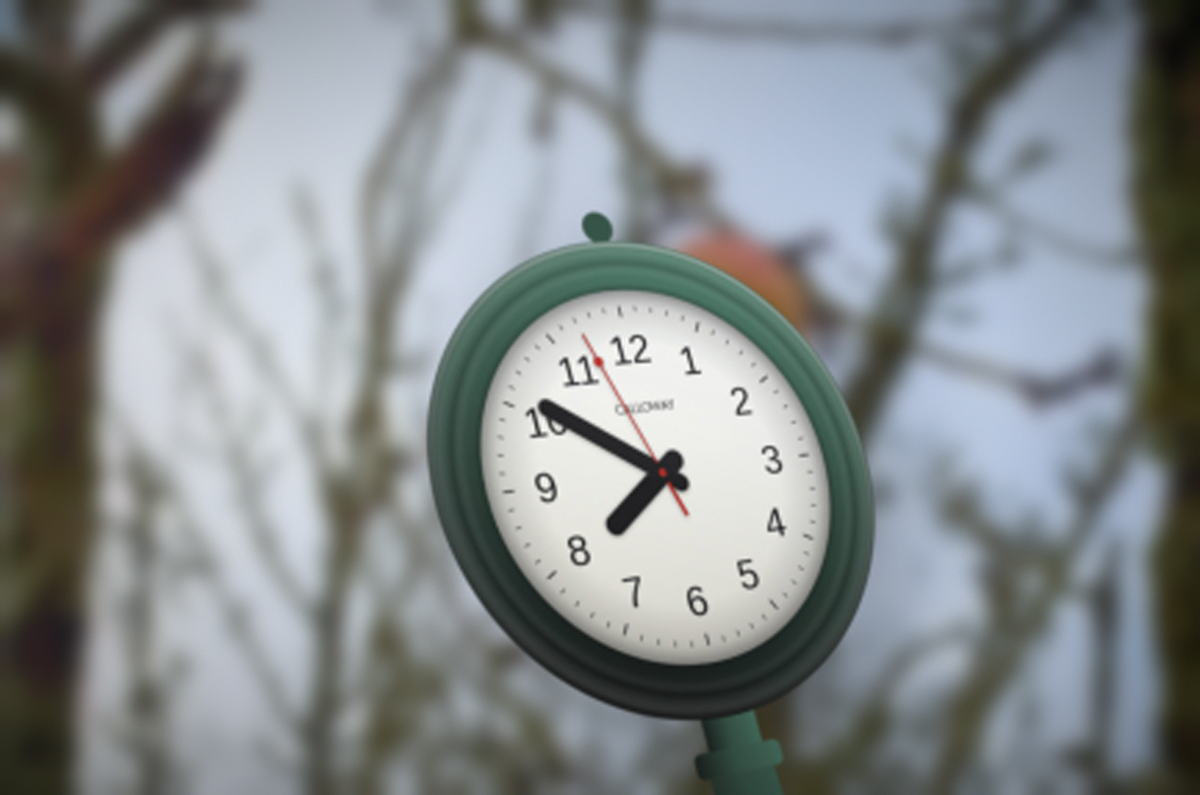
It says 7:50:57
